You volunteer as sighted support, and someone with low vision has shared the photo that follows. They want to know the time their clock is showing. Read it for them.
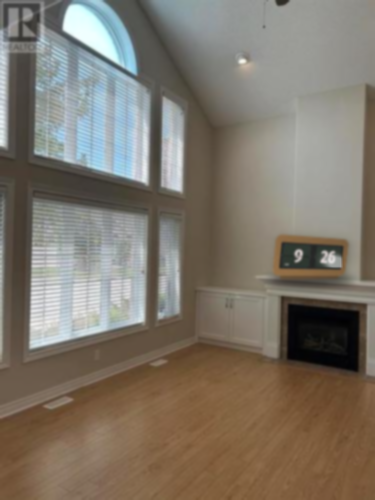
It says 9:26
